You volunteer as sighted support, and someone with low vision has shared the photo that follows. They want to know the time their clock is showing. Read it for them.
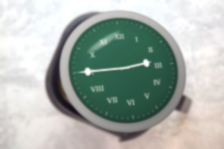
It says 2:45
